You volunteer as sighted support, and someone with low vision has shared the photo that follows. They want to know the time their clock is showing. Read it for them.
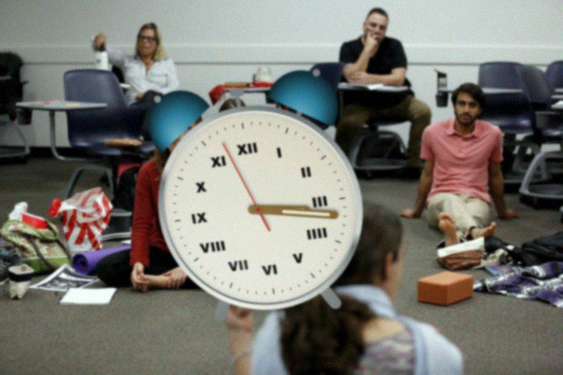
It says 3:16:57
